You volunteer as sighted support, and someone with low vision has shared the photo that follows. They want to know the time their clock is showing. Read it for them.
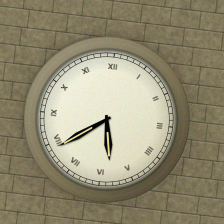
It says 5:39
